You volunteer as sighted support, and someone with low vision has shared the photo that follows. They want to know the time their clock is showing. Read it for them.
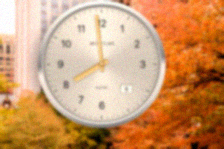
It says 7:59
